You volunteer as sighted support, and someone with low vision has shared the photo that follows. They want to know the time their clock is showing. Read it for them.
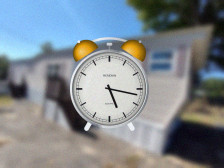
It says 5:17
